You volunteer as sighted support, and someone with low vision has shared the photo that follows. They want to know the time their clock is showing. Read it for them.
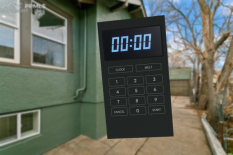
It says 0:00
